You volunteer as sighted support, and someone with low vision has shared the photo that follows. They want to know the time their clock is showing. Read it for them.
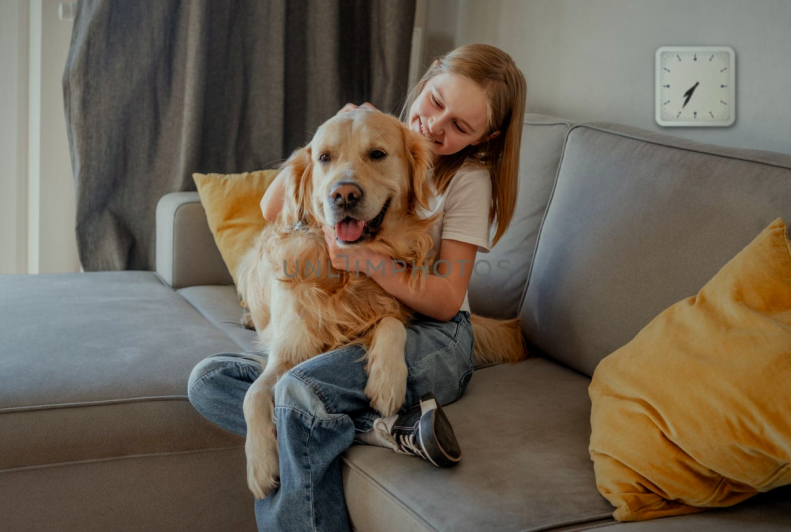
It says 7:35
